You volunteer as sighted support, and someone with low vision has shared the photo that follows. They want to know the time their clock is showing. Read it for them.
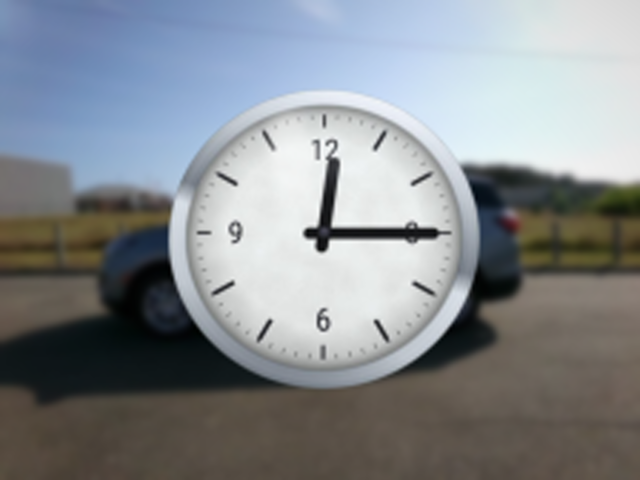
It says 12:15
